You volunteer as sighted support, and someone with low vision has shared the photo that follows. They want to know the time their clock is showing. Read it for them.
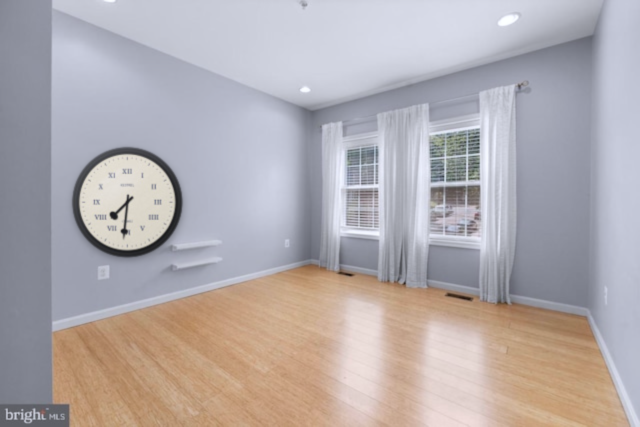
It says 7:31
